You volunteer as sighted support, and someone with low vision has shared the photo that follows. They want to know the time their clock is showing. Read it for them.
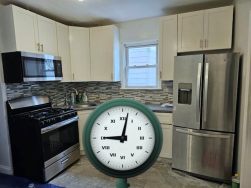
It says 9:02
